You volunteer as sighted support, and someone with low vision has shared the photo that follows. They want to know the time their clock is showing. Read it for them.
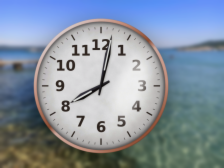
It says 8:02
